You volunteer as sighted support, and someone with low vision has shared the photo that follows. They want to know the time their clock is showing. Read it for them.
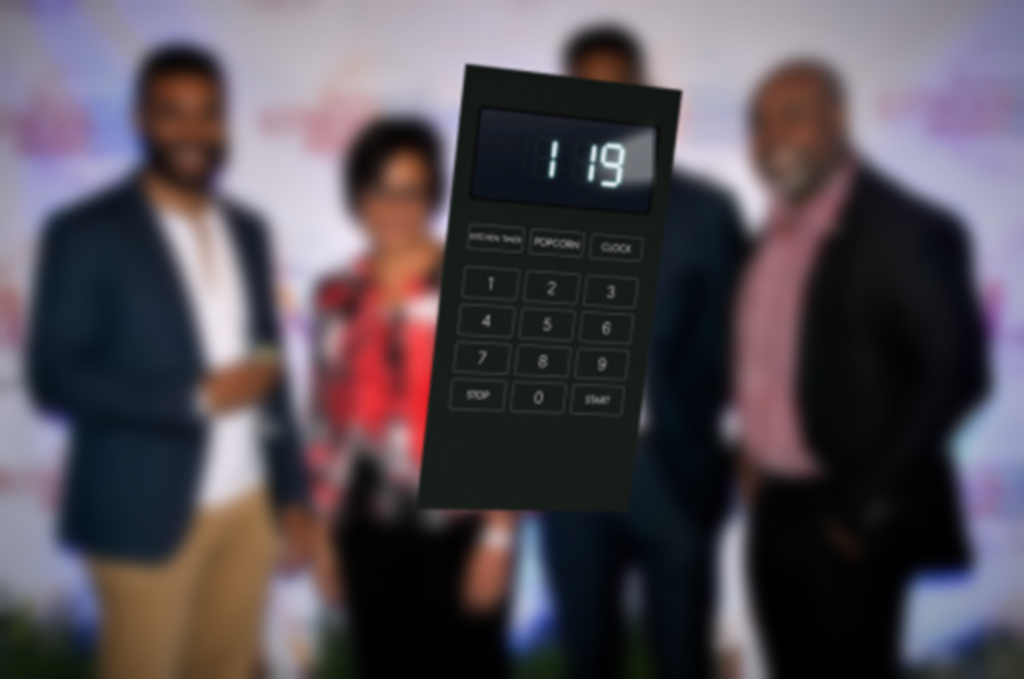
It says 1:19
